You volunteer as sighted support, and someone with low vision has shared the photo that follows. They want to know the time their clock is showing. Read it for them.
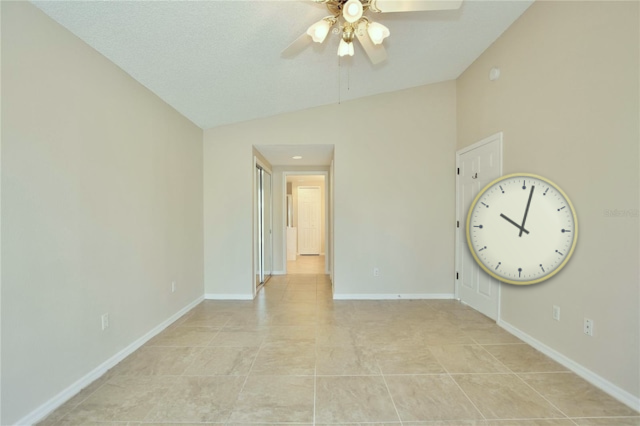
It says 10:02
